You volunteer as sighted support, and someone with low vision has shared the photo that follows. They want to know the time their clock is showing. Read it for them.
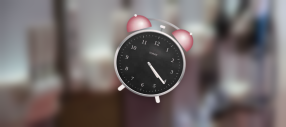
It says 4:21
